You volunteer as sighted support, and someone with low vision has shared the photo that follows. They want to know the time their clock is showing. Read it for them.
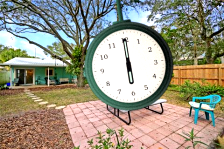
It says 6:00
